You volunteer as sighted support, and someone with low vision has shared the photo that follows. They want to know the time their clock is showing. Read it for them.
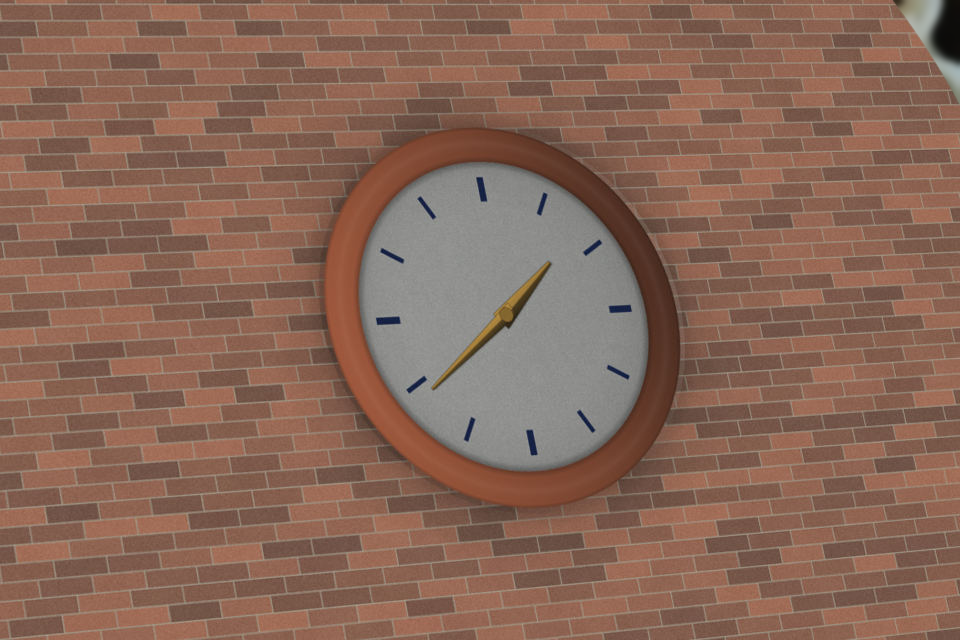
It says 1:39
